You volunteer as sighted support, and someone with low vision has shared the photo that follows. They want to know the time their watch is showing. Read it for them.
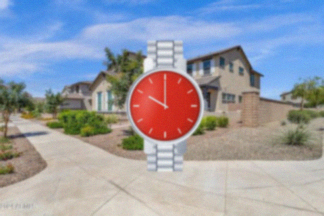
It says 10:00
